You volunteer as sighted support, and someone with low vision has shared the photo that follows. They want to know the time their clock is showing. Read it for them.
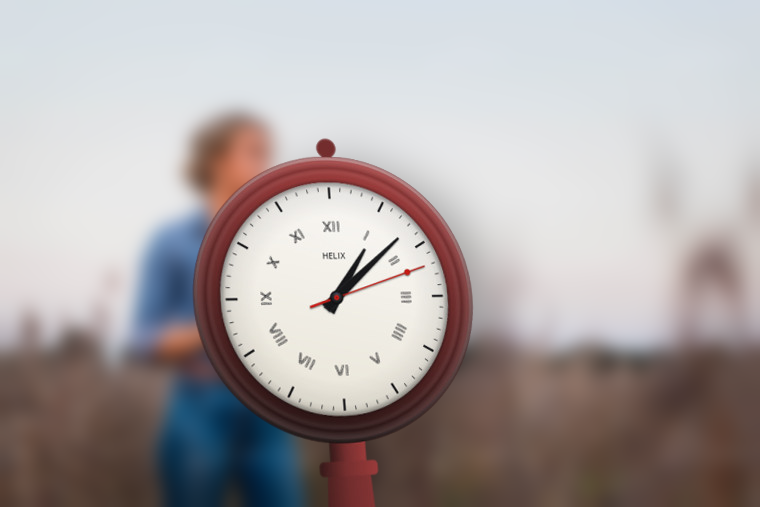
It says 1:08:12
